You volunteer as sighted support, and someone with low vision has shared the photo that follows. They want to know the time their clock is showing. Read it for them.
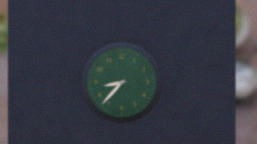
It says 8:37
